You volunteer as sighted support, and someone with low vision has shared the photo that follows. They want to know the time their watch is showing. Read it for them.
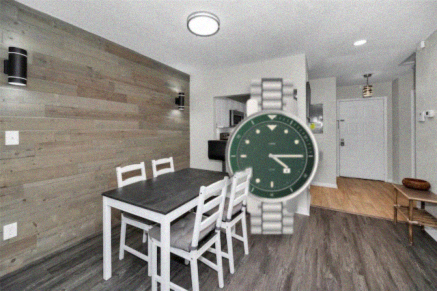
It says 4:15
